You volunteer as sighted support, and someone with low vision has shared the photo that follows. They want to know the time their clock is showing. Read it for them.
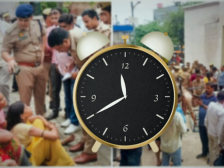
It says 11:40
